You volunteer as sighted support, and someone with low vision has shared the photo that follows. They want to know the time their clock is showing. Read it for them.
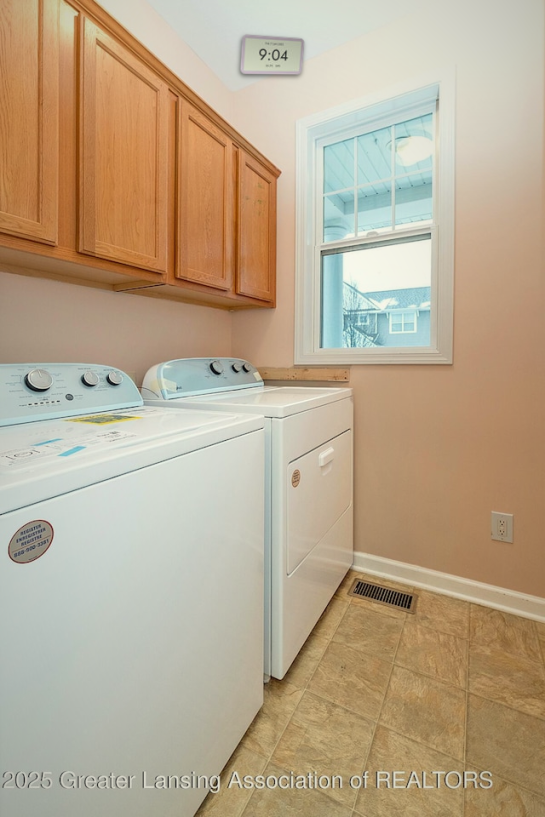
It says 9:04
